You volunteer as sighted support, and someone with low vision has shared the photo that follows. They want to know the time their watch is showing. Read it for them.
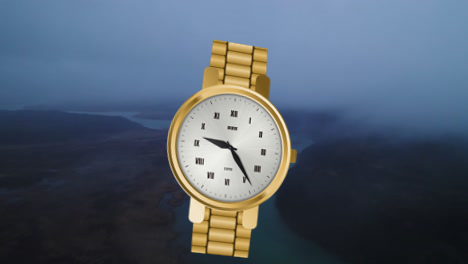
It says 9:24
